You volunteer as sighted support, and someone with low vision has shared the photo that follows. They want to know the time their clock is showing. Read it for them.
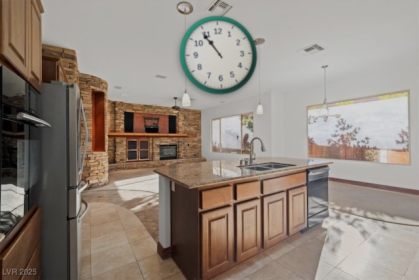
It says 10:54
